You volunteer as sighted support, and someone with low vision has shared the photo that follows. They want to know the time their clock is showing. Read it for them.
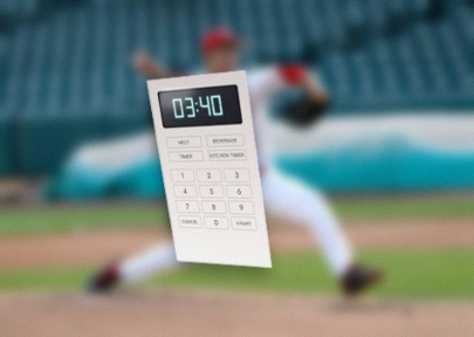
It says 3:40
